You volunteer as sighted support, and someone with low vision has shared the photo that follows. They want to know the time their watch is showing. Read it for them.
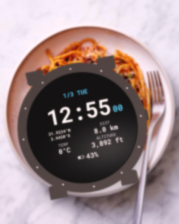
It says 12:55
